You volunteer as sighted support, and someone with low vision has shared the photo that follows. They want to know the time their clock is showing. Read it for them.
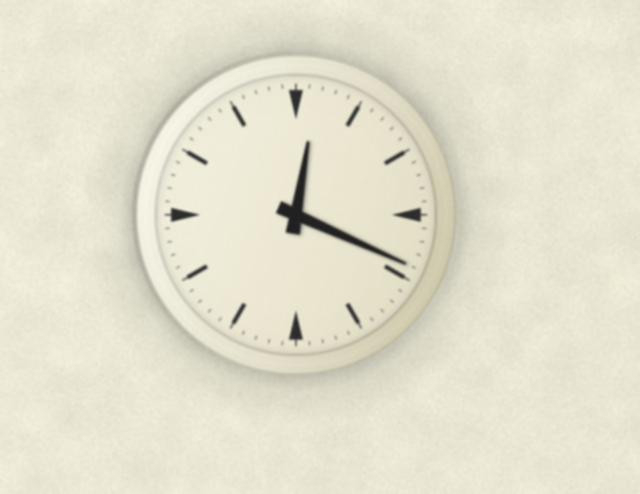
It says 12:19
